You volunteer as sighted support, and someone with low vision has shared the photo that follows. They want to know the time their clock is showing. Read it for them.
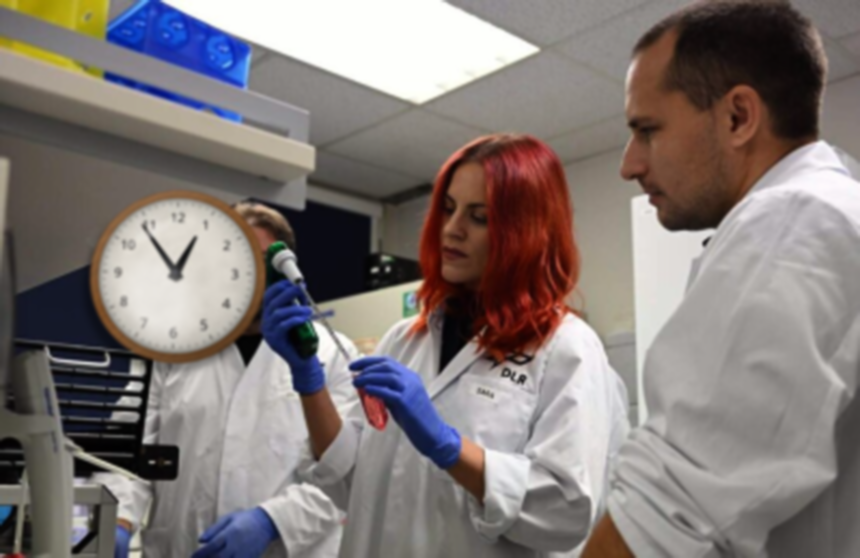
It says 12:54
